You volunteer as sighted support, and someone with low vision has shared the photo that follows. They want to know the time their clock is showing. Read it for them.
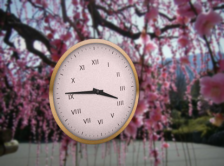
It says 3:46
